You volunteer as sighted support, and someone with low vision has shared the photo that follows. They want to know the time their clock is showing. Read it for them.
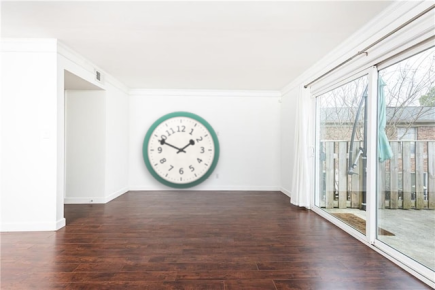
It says 1:49
